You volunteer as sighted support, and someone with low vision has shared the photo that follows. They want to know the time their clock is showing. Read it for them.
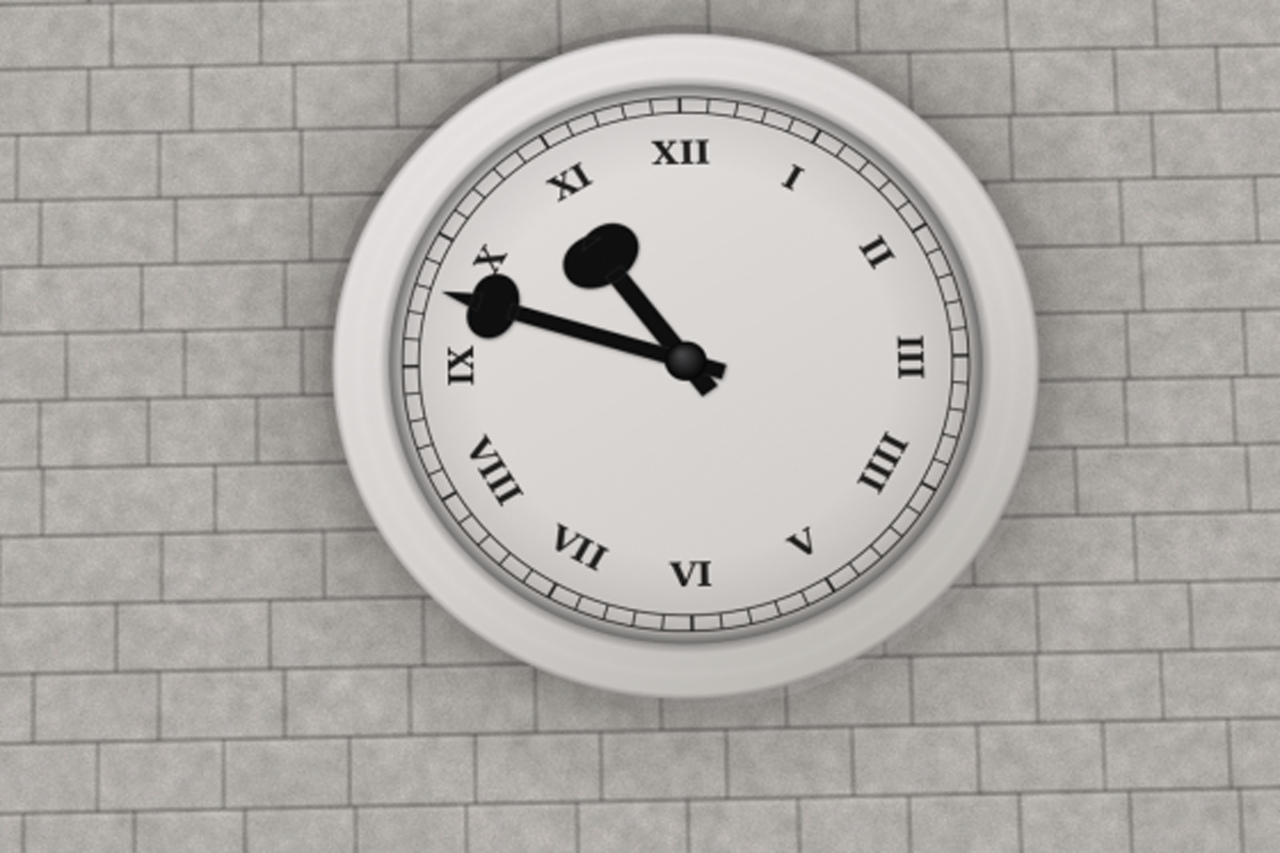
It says 10:48
